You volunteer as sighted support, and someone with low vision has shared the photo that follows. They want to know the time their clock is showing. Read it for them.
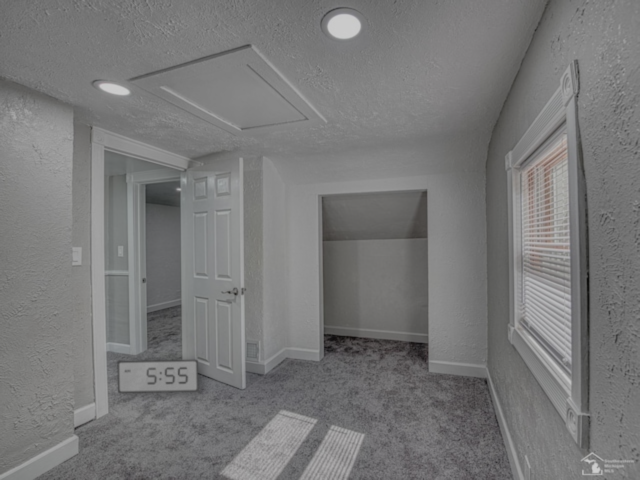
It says 5:55
